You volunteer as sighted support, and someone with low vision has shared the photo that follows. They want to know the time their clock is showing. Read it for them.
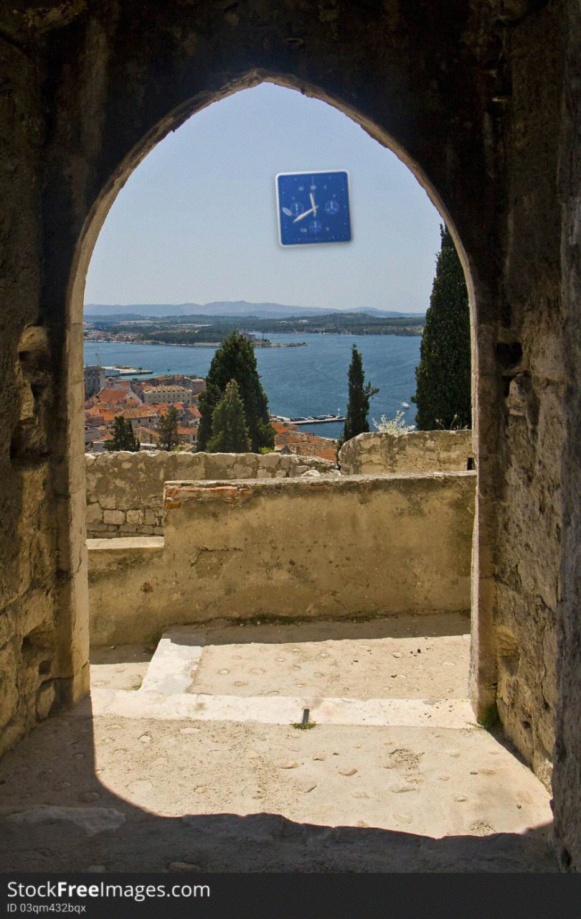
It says 11:40
